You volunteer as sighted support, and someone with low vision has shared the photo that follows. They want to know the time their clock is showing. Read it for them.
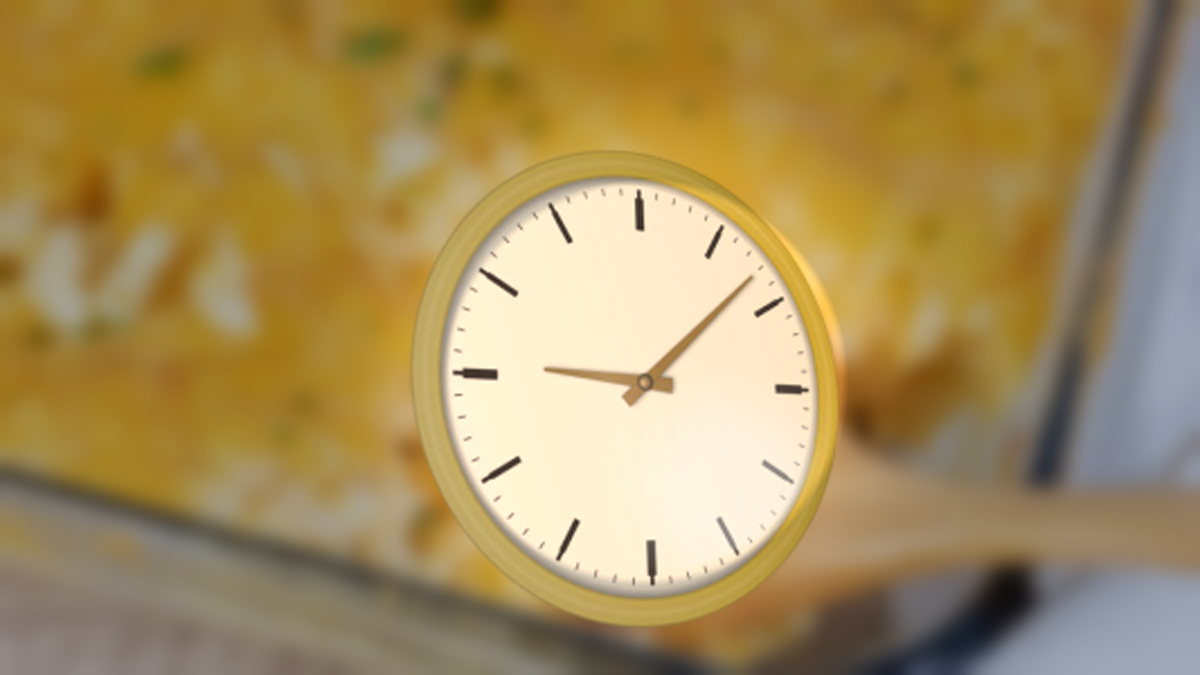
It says 9:08
